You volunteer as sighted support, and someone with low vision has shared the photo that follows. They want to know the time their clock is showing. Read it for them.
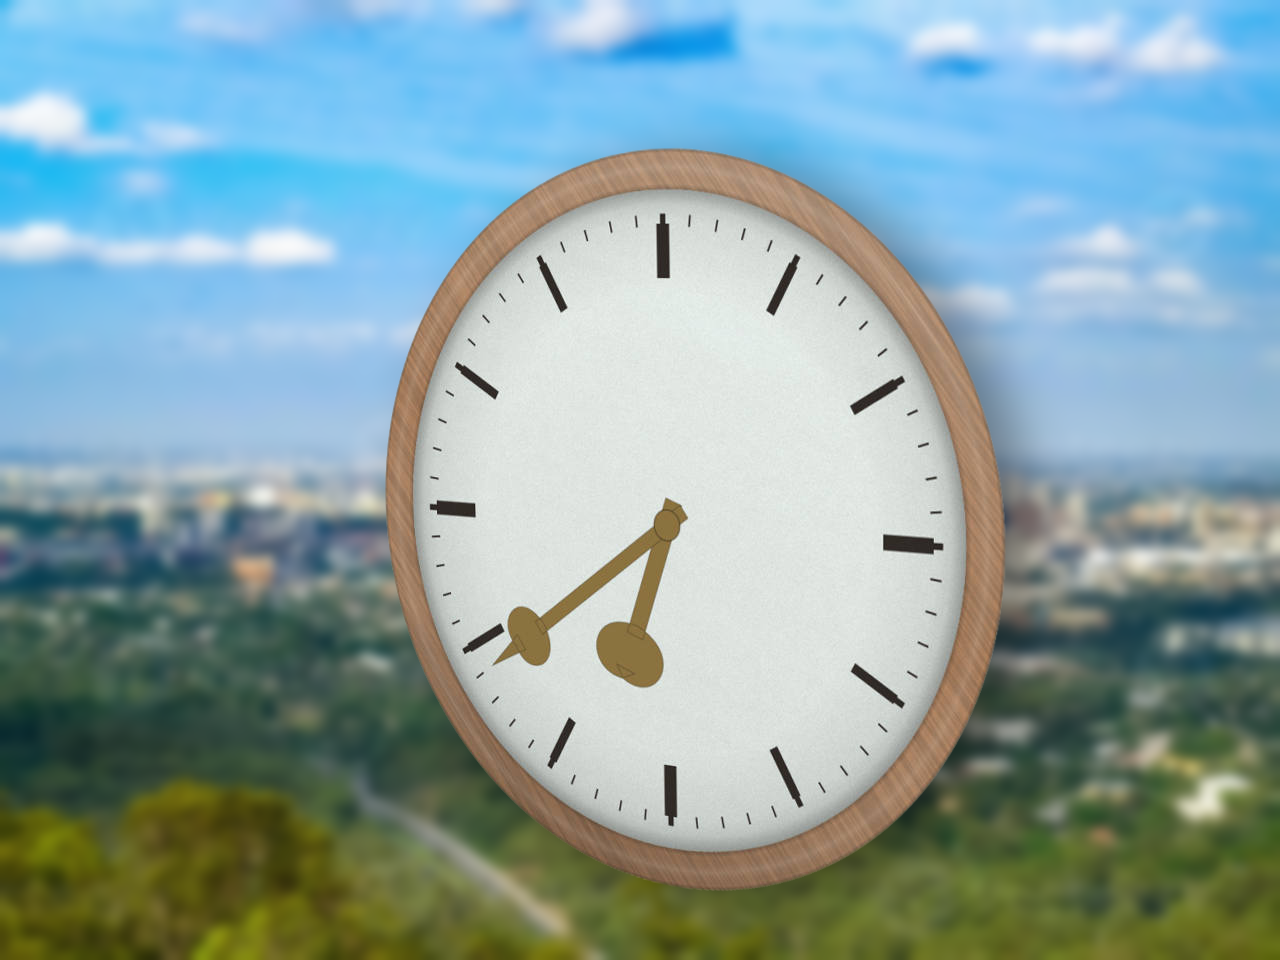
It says 6:39
